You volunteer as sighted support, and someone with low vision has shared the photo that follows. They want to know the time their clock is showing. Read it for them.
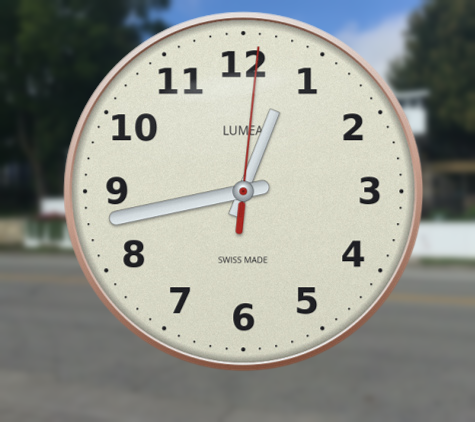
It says 12:43:01
